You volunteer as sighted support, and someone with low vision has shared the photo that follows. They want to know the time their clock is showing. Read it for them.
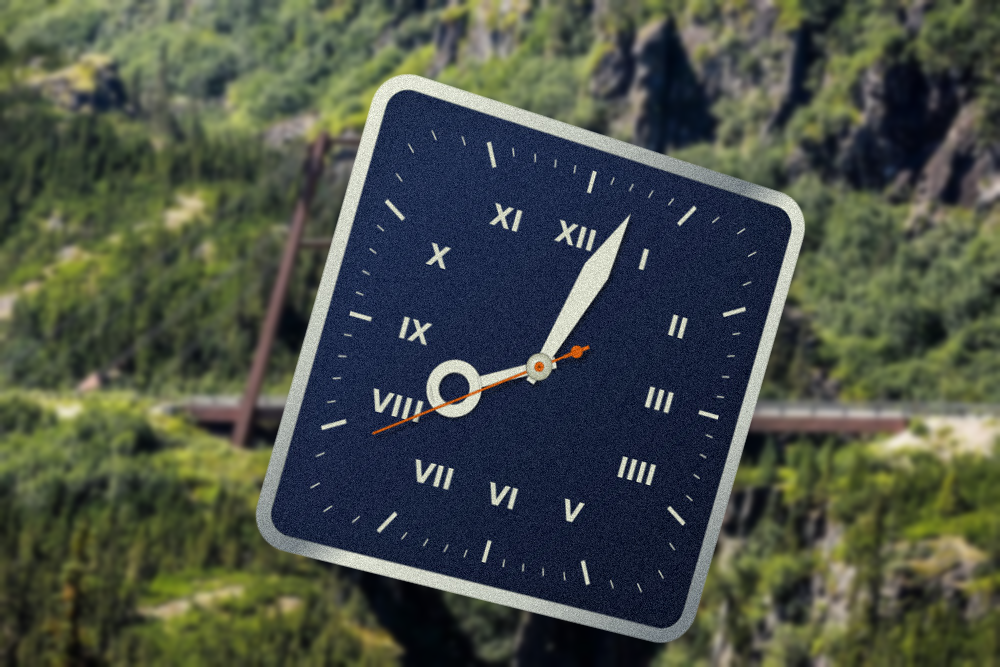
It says 8:02:39
